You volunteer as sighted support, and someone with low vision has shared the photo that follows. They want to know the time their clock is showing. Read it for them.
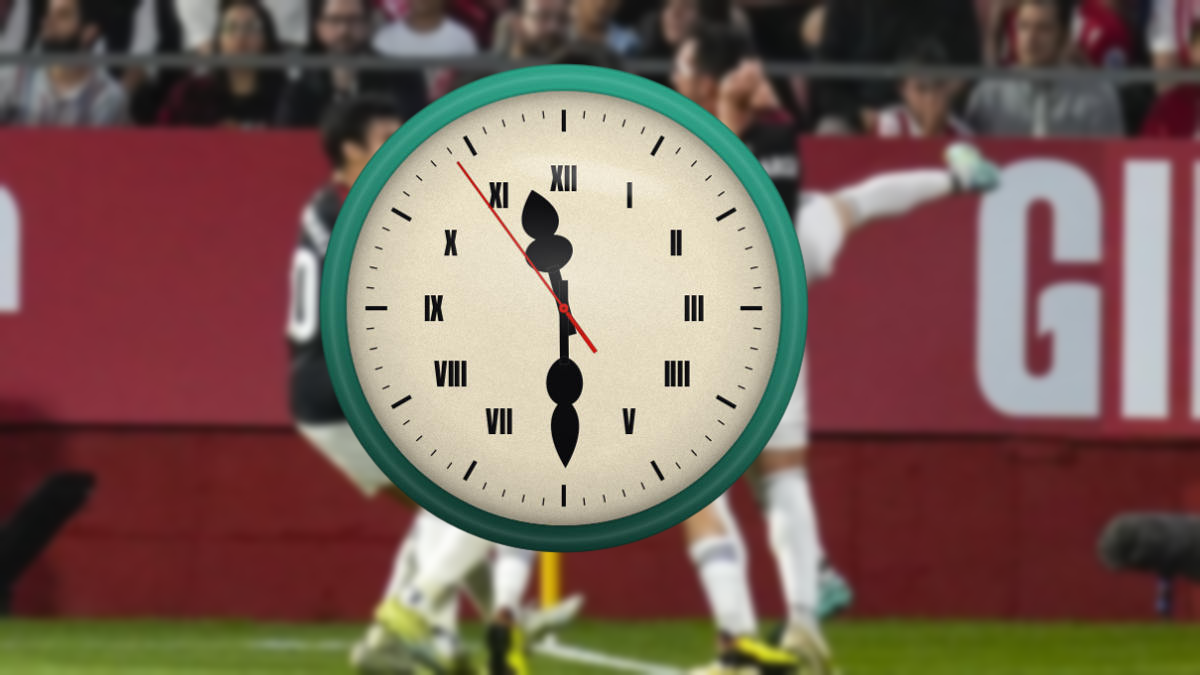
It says 11:29:54
